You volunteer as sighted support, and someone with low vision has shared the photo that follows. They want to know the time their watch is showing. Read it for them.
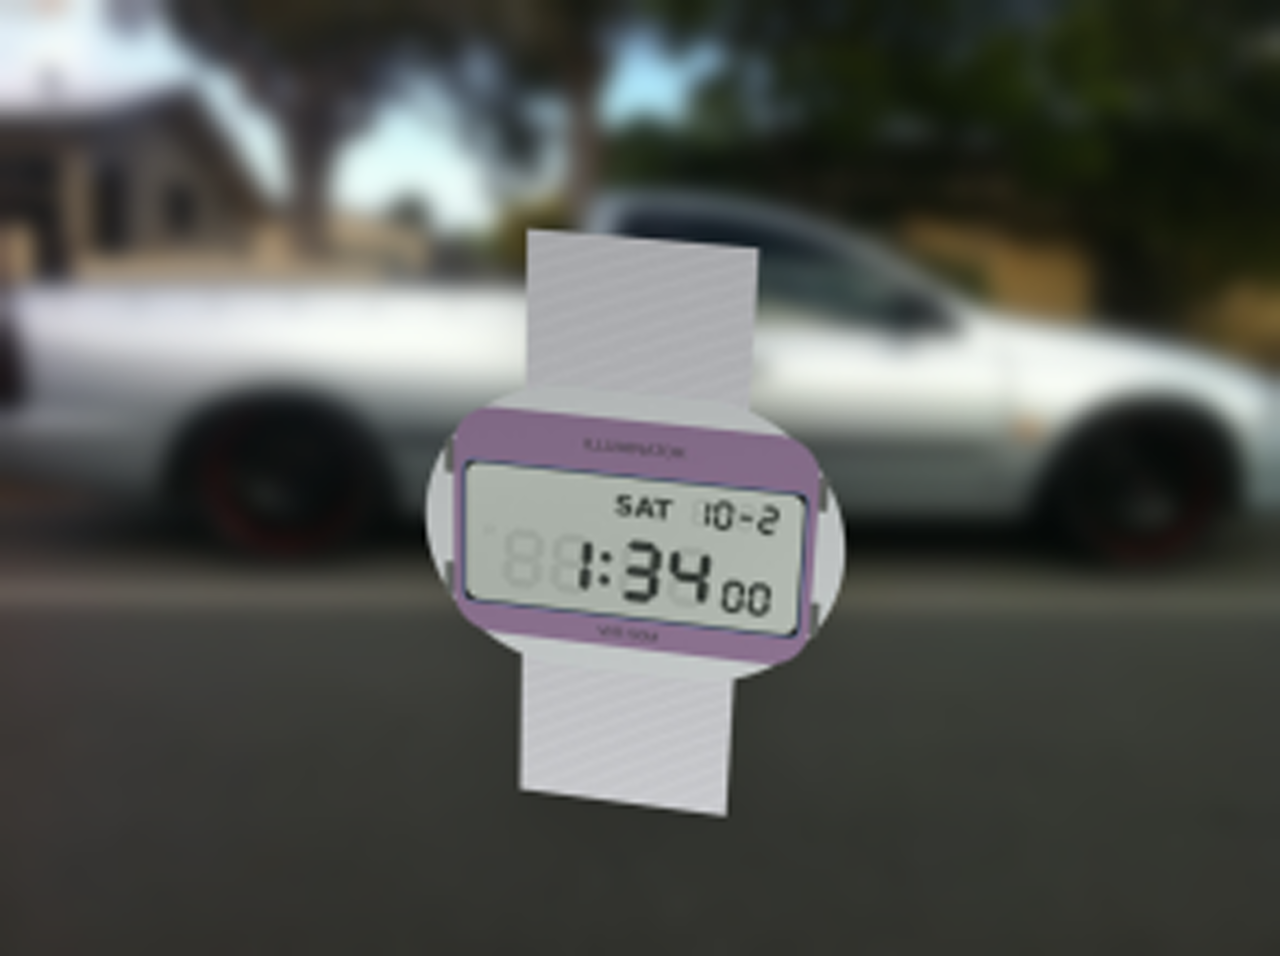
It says 1:34:00
